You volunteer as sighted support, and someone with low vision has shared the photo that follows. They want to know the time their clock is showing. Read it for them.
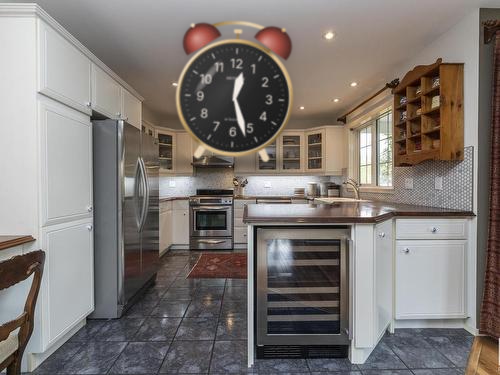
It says 12:27
